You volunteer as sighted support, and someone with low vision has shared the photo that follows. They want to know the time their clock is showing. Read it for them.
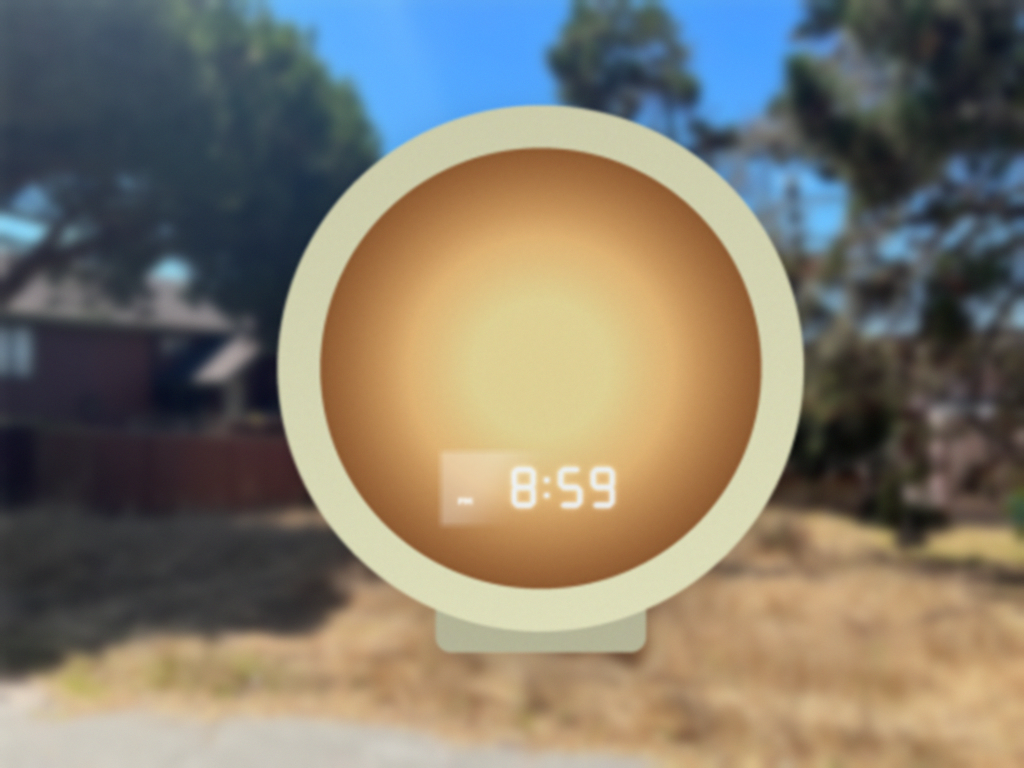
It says 8:59
